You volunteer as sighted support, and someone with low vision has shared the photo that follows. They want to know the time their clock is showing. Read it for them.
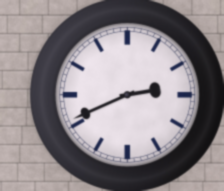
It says 2:41
